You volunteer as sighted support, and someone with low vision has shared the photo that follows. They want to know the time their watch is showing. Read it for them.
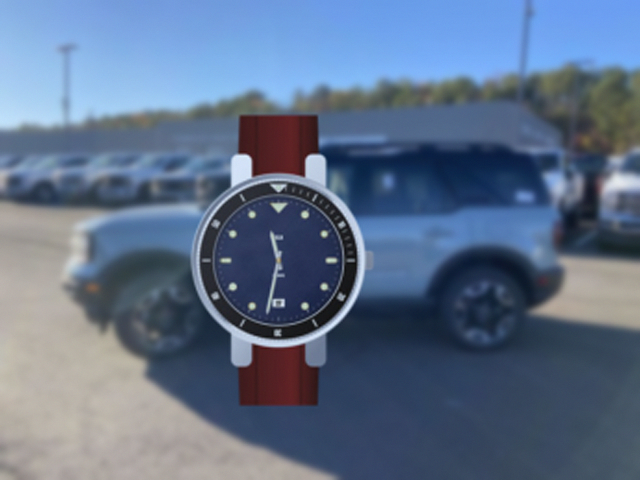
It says 11:32
